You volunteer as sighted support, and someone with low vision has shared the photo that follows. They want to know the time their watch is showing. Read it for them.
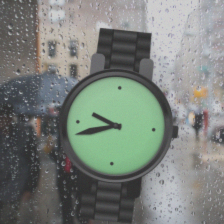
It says 9:42
